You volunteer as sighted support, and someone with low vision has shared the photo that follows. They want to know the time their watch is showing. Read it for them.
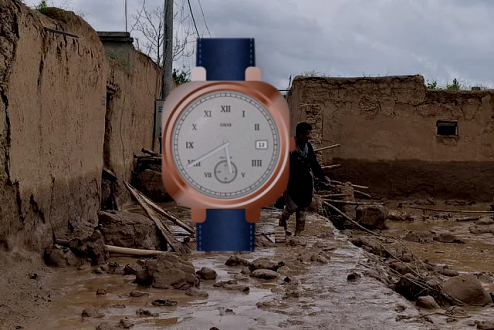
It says 5:40
